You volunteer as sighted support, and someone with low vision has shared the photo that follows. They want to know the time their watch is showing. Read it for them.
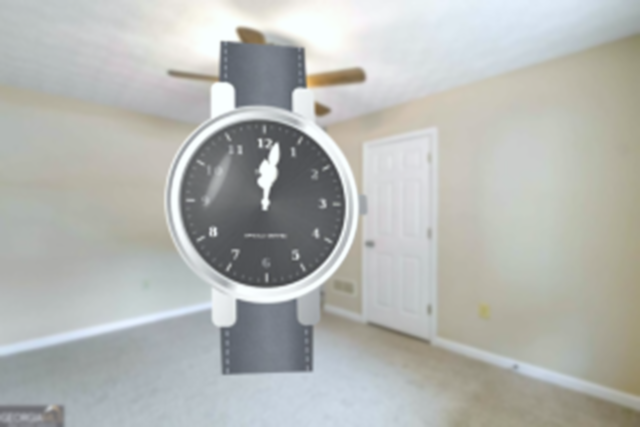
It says 12:02
